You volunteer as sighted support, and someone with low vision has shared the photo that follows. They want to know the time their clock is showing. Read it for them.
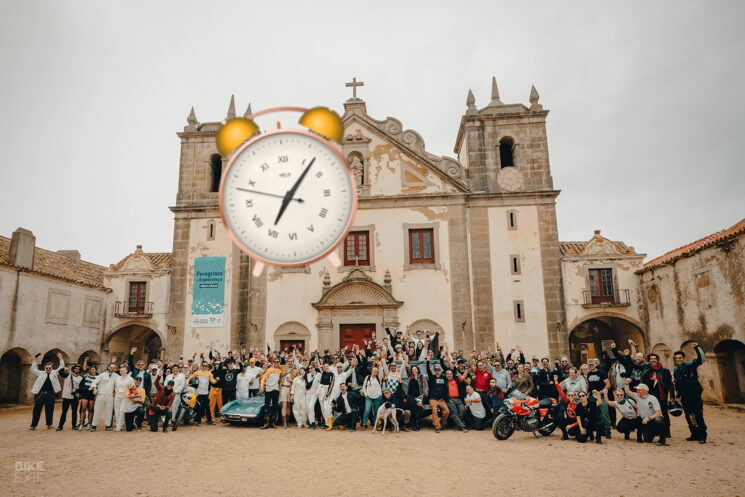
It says 7:06:48
